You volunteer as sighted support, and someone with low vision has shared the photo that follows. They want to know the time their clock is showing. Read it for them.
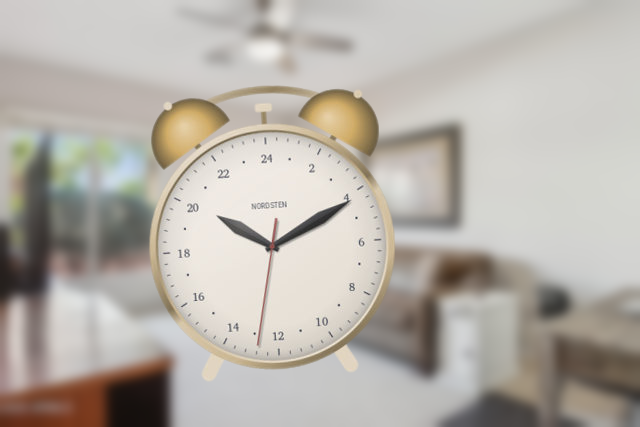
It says 20:10:32
